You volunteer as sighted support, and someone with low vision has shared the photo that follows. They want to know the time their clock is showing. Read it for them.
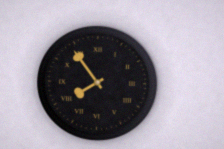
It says 7:54
